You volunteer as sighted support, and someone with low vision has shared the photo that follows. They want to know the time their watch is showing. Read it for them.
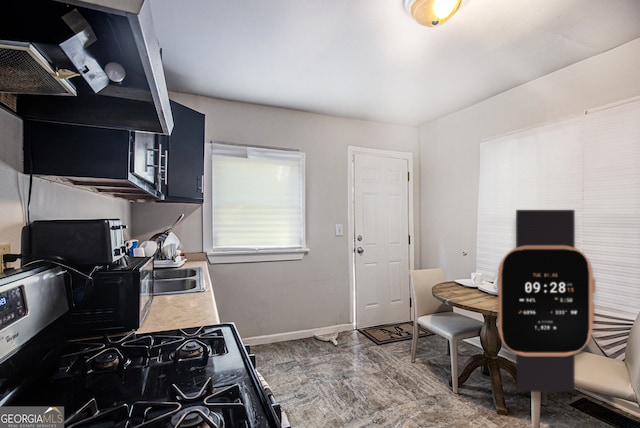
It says 9:28
